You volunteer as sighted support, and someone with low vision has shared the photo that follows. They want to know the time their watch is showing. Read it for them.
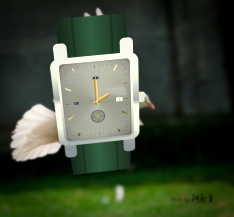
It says 2:00
